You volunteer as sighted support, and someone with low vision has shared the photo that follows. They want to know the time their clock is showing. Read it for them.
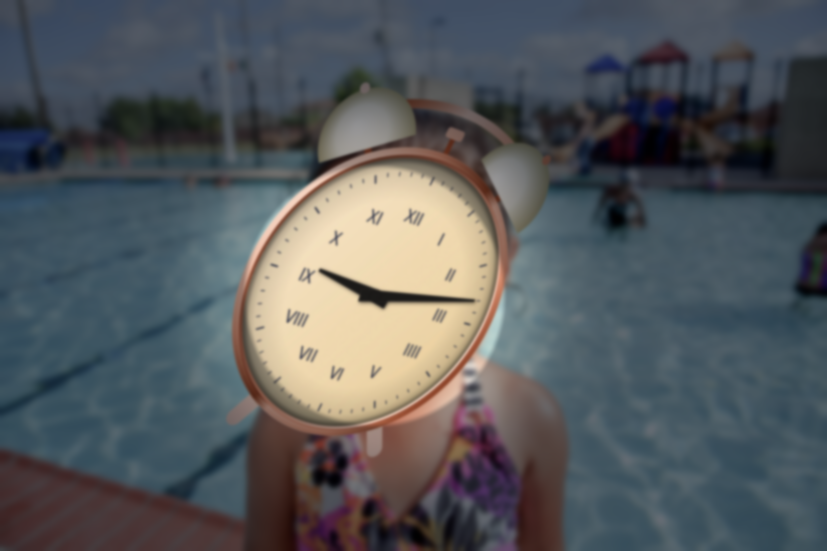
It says 9:13
